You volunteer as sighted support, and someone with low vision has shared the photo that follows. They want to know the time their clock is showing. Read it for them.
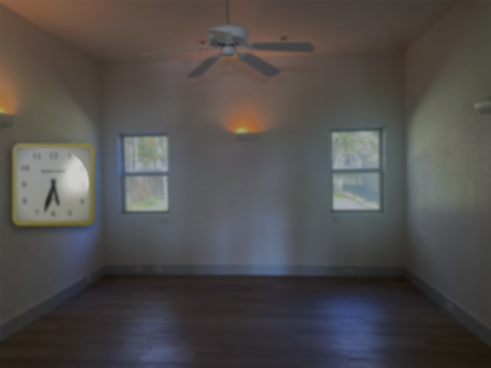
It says 5:33
